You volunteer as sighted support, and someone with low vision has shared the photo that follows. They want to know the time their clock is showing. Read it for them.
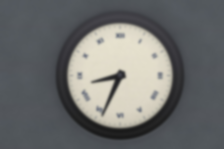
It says 8:34
